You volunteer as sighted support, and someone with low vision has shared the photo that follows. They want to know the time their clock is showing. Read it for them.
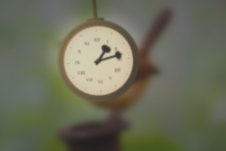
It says 1:13
